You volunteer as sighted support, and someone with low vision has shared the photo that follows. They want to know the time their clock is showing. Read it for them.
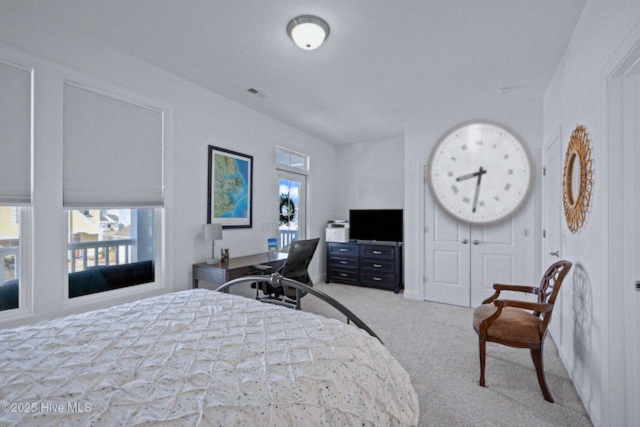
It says 8:32
